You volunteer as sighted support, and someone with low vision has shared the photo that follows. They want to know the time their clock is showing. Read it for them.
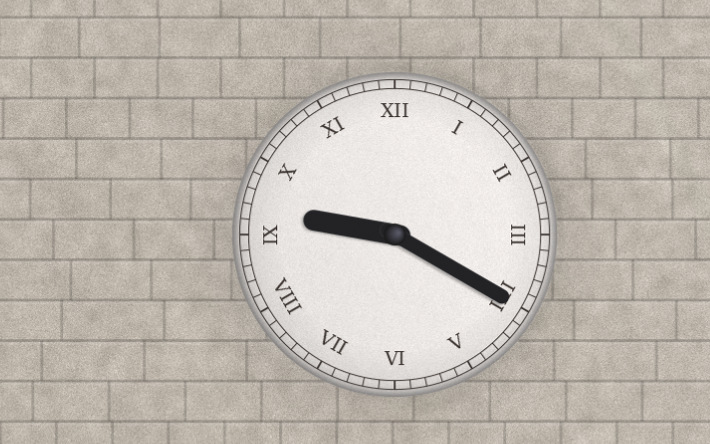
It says 9:20
